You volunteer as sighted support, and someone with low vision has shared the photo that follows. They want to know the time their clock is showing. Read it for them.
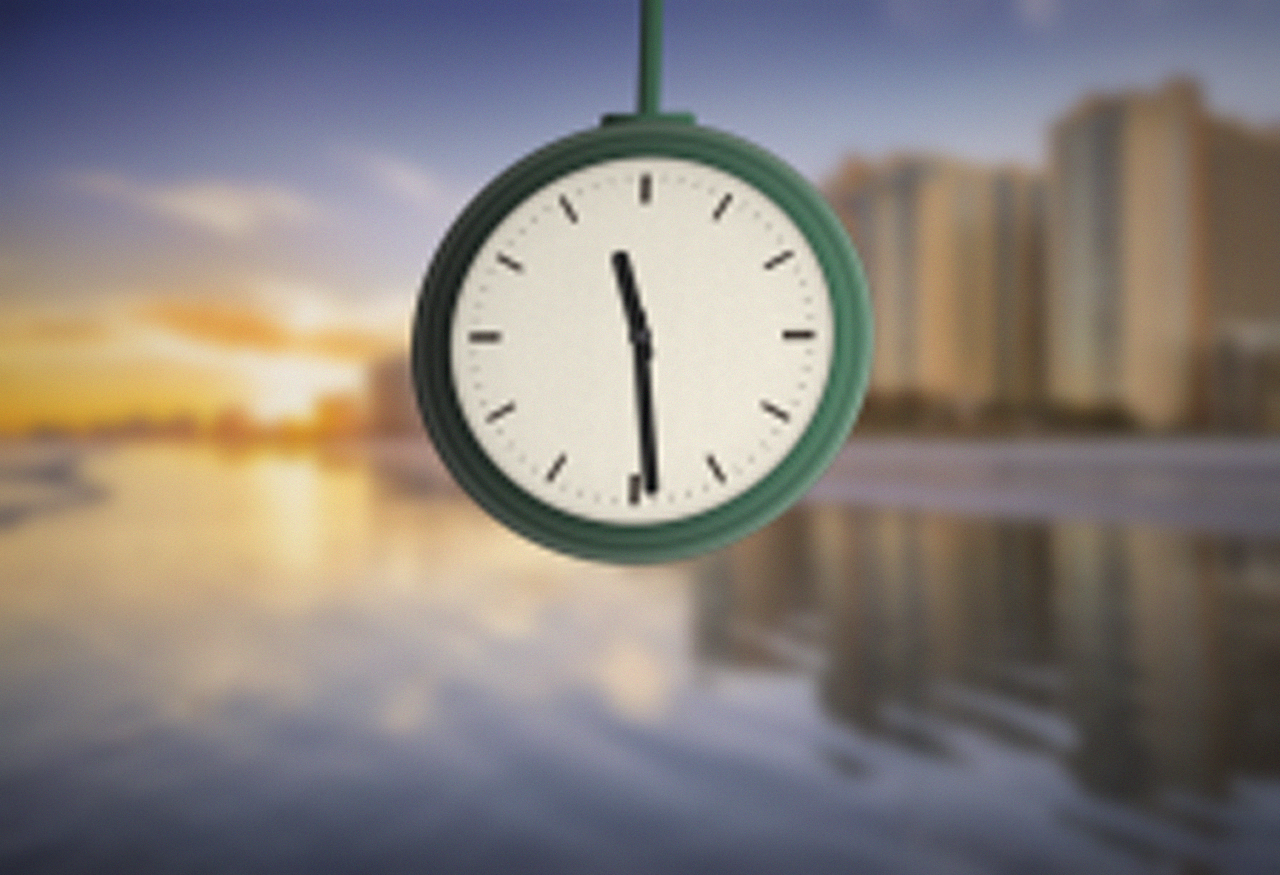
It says 11:29
